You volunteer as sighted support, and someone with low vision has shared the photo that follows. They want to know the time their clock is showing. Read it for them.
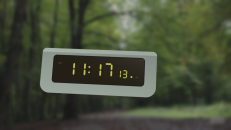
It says 11:17:13
